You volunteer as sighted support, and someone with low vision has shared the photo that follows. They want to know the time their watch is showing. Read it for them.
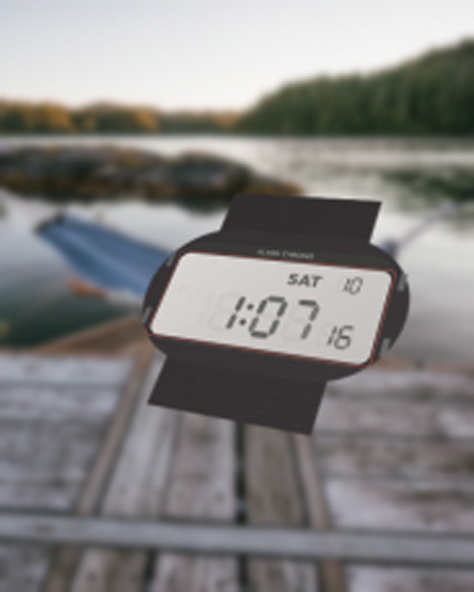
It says 1:07:16
